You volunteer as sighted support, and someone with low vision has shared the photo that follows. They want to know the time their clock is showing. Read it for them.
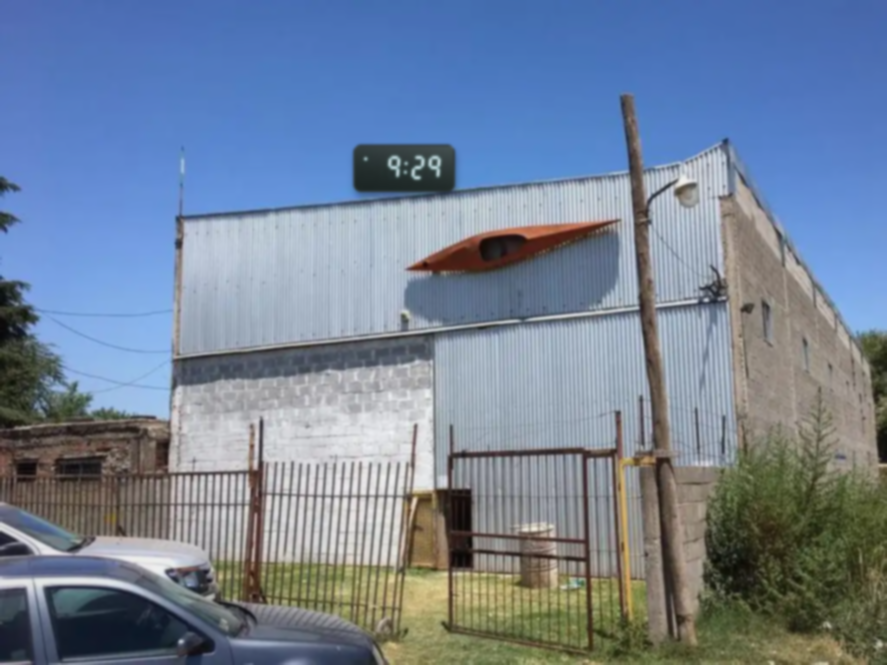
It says 9:29
